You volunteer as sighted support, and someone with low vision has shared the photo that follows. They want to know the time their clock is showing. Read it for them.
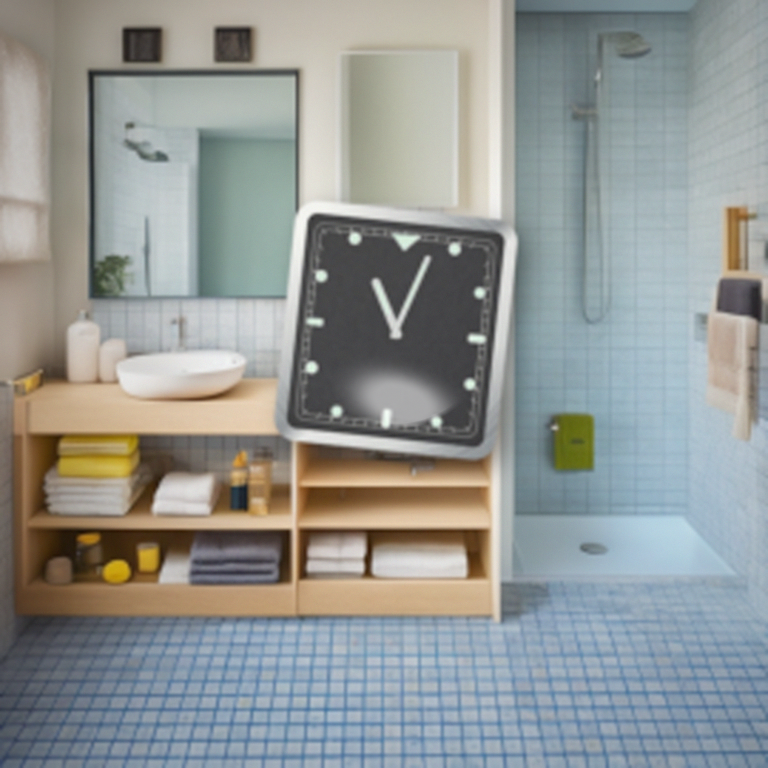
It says 11:03
